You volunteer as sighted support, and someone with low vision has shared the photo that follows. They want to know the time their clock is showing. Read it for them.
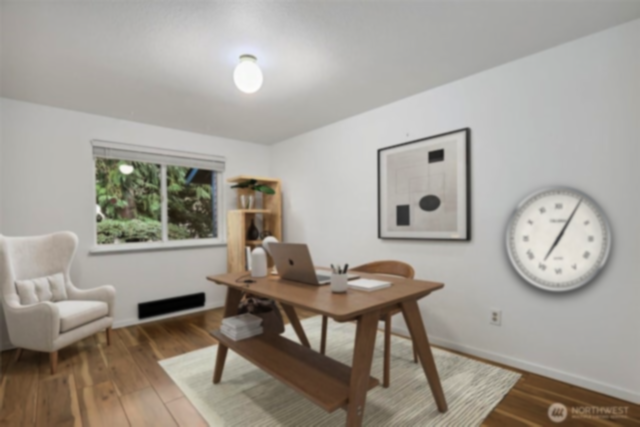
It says 7:05
